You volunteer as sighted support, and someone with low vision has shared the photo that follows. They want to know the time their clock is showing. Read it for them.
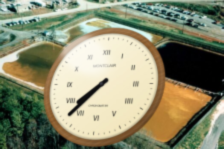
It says 7:37
